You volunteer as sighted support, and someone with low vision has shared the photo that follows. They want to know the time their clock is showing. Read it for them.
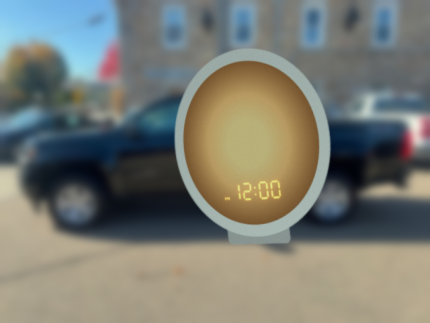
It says 12:00
